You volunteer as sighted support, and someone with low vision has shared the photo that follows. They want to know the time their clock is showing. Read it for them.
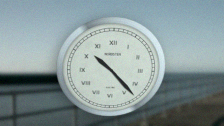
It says 10:23
